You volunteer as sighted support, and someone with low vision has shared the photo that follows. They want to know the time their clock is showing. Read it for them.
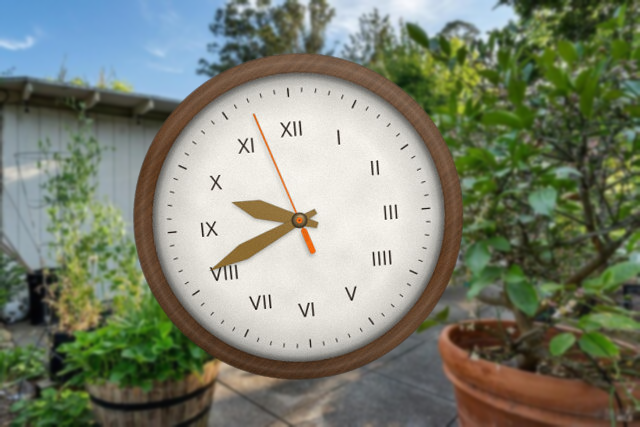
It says 9:40:57
